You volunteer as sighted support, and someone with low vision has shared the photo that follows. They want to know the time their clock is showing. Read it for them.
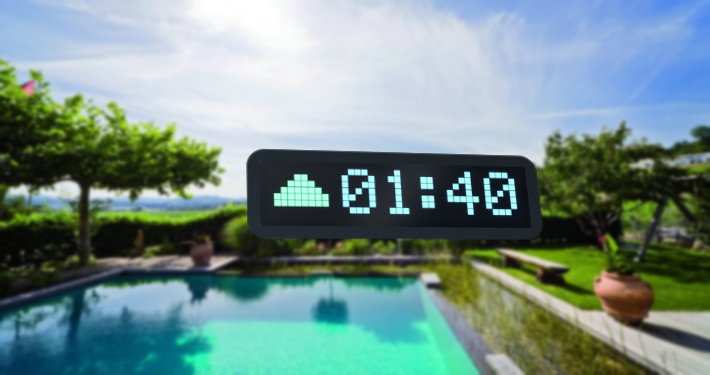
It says 1:40
